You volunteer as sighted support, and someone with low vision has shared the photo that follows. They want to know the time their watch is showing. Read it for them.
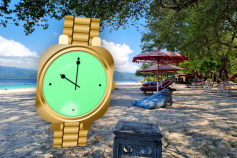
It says 10:00
